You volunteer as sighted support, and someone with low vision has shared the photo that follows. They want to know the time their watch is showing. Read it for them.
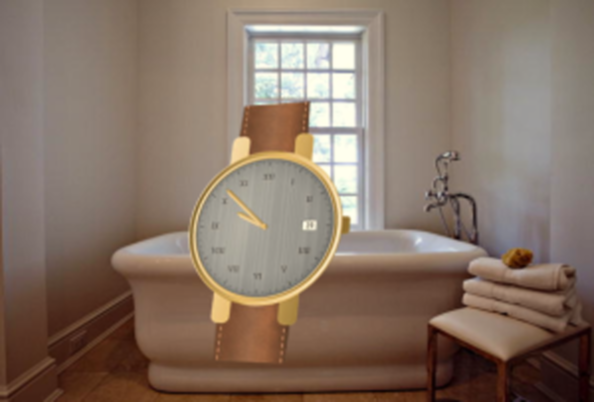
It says 9:52
